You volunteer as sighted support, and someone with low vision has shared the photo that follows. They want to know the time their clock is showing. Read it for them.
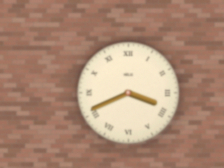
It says 3:41
